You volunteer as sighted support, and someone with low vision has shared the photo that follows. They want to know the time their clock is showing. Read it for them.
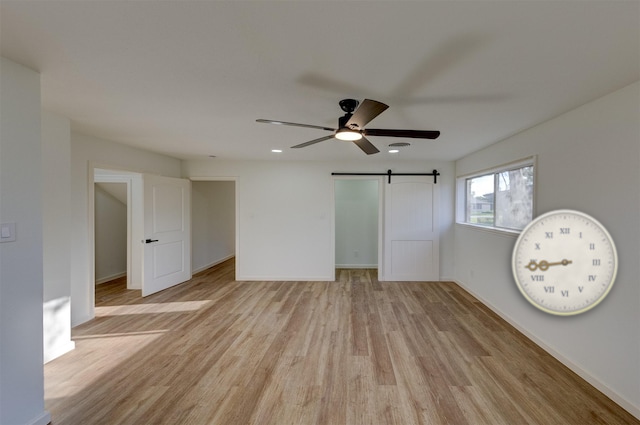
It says 8:44
